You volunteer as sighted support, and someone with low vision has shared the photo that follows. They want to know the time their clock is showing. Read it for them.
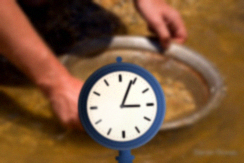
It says 3:04
